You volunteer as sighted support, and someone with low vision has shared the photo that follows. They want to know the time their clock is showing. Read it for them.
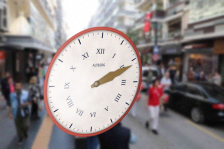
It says 2:11
